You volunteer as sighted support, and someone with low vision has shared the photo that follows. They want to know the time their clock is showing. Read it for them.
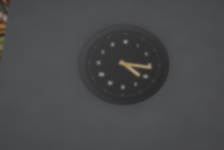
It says 4:16
